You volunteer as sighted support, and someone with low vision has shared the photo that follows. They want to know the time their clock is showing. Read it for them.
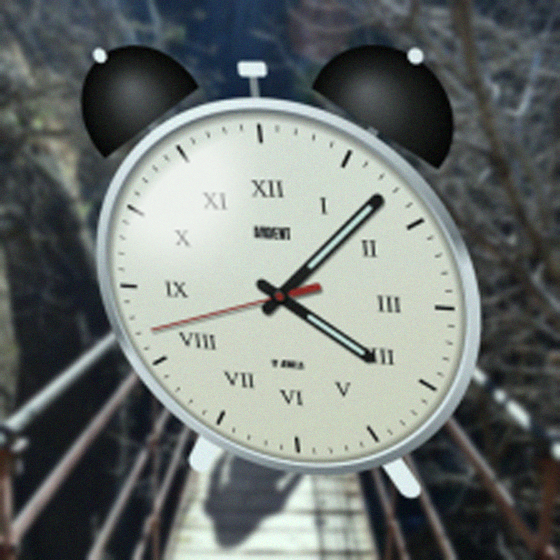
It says 4:07:42
